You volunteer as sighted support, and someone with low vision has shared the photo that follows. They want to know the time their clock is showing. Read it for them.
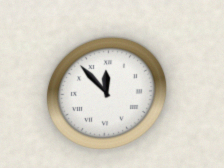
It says 11:53
